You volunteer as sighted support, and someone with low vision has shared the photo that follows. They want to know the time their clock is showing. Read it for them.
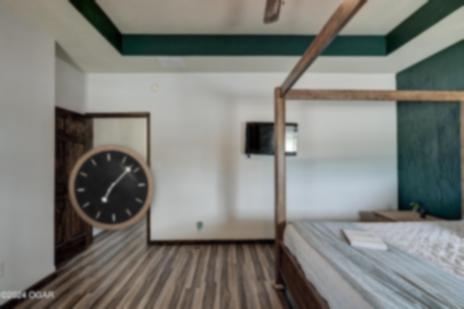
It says 7:08
